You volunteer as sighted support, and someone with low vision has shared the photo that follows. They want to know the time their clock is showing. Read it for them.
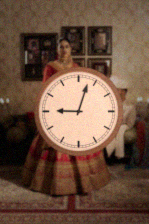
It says 9:03
